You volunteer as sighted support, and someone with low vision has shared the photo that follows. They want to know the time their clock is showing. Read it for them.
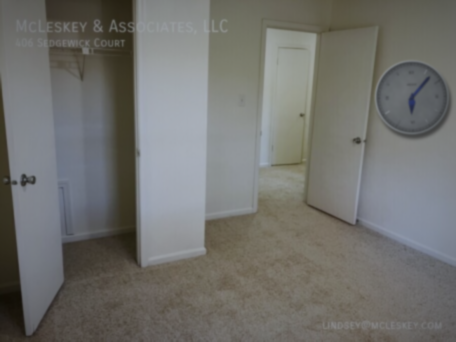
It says 6:07
